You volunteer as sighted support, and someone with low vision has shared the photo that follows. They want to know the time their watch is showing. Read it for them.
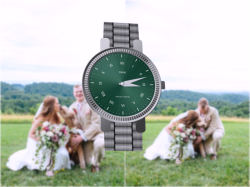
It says 3:12
